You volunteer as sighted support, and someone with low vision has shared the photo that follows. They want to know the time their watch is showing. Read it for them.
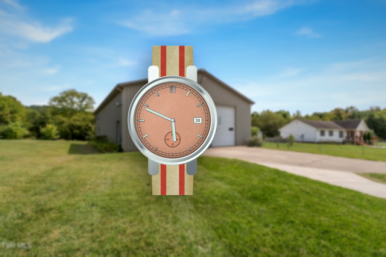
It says 5:49
